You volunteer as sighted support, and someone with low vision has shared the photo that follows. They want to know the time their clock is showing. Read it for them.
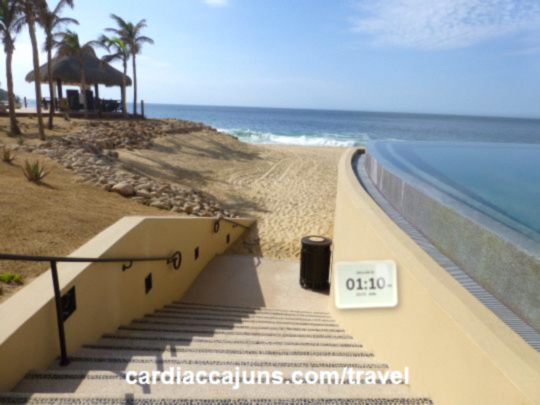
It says 1:10
